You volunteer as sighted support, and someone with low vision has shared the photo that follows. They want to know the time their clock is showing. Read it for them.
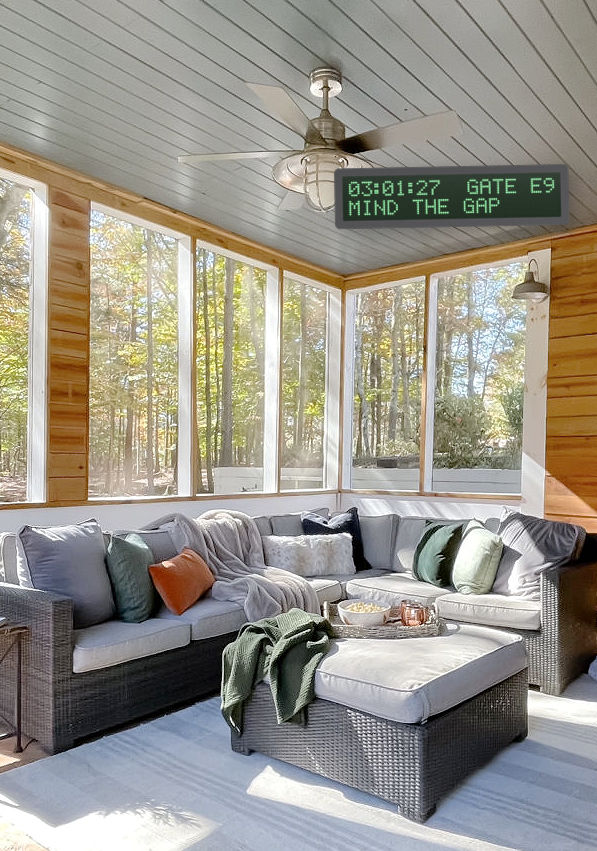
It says 3:01:27
